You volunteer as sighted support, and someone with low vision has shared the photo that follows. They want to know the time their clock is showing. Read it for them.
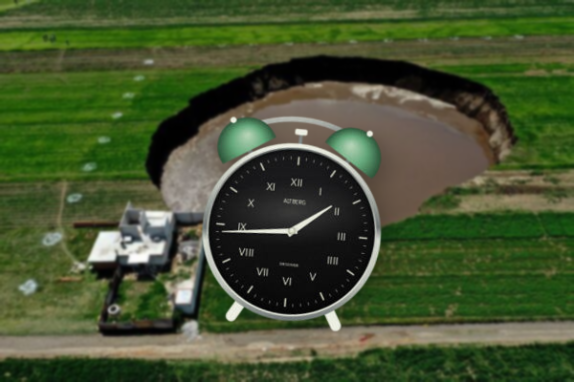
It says 1:44
